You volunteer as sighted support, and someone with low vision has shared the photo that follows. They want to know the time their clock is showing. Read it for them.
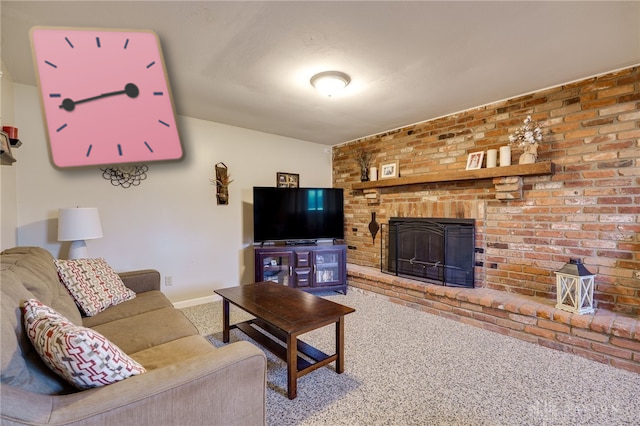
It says 2:43
